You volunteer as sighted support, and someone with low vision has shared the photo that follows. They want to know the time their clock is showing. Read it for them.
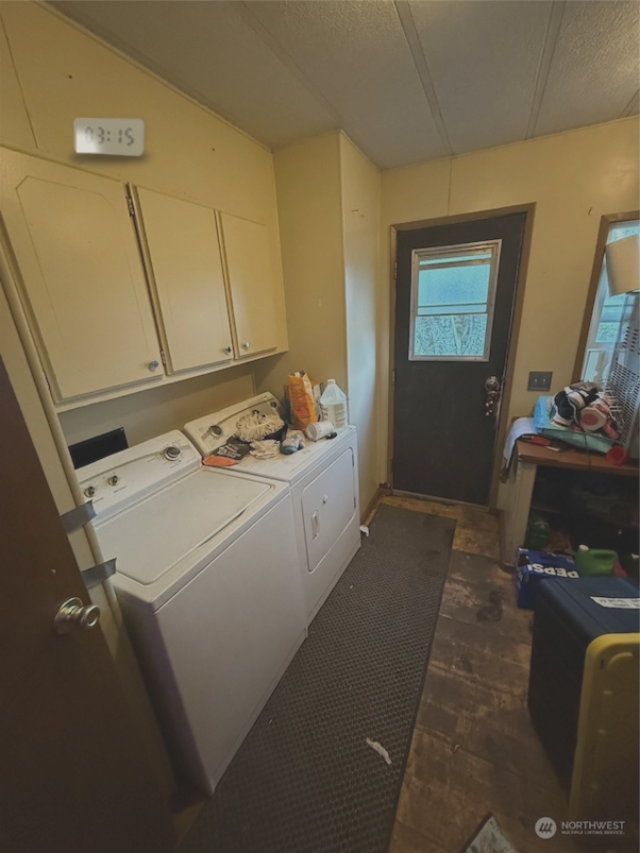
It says 3:15
